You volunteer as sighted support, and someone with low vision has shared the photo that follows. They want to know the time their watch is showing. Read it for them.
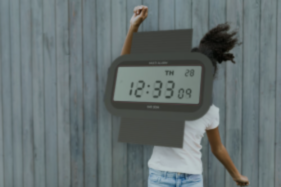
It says 12:33:09
